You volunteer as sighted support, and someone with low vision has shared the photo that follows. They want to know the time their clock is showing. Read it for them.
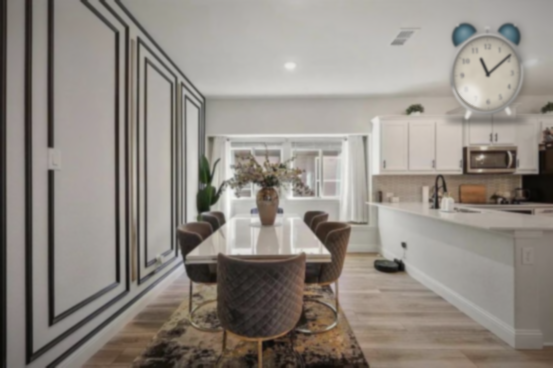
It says 11:09
